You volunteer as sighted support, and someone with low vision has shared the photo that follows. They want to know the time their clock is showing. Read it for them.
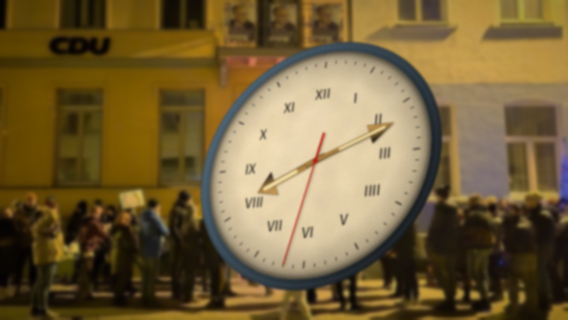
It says 8:11:32
